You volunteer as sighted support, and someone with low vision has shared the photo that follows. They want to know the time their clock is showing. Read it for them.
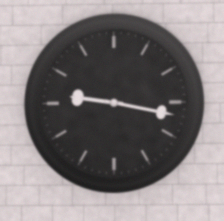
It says 9:17
